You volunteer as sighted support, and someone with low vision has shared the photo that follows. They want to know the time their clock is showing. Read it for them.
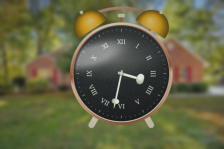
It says 3:32
